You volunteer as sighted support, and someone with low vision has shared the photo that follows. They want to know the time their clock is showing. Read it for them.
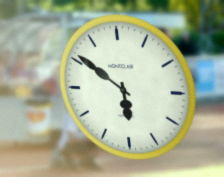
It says 5:51
